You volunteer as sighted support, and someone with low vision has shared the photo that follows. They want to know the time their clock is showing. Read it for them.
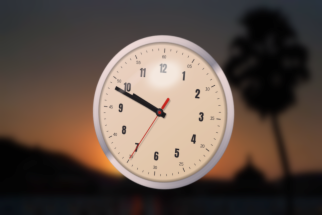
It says 9:48:35
